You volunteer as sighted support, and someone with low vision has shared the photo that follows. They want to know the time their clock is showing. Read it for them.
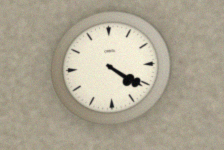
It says 4:21
